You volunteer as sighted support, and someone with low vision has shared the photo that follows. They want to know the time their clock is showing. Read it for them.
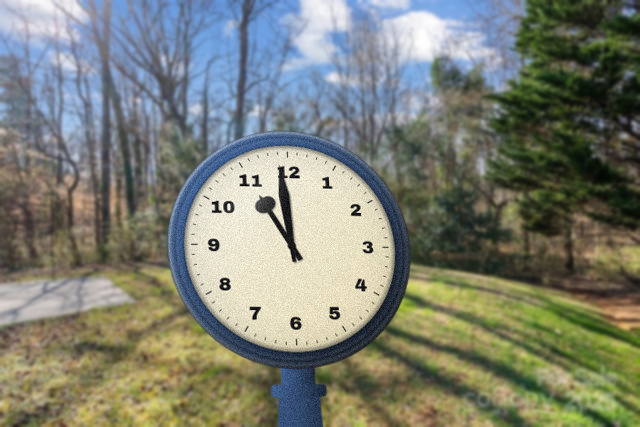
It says 10:59
